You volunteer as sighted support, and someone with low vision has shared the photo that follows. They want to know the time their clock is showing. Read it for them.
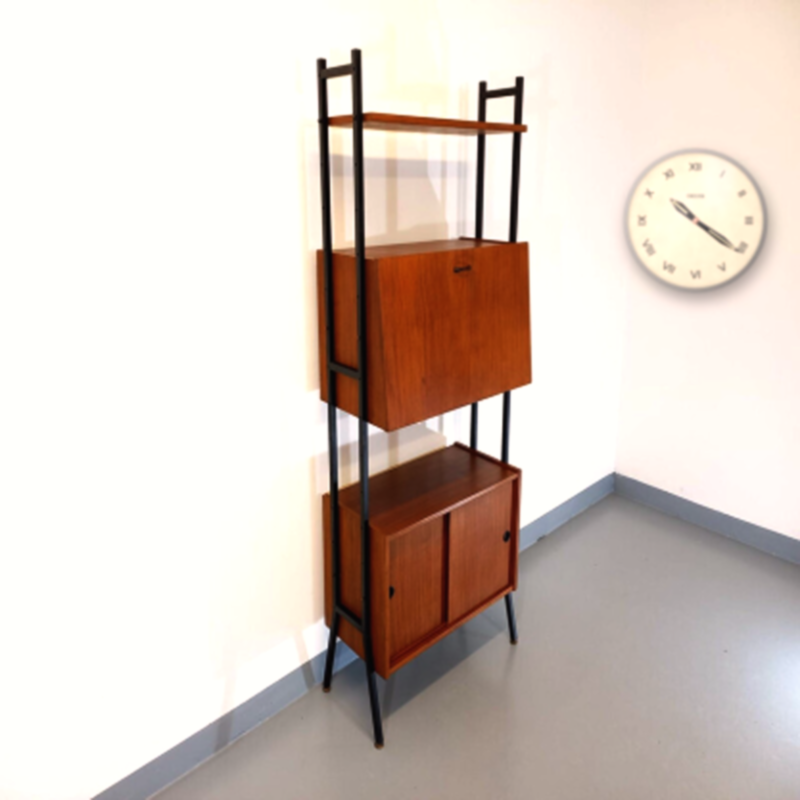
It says 10:21
